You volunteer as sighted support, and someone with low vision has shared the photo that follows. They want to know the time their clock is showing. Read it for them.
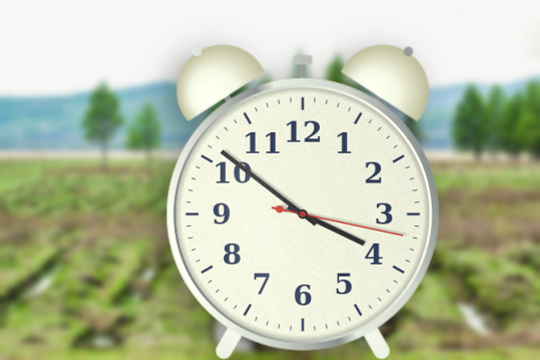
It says 3:51:17
